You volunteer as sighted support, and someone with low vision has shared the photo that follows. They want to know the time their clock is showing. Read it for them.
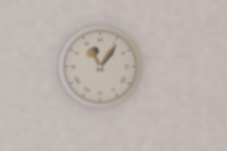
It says 11:06
